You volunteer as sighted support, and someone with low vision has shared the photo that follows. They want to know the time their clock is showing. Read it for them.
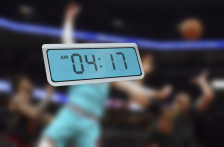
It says 4:17
